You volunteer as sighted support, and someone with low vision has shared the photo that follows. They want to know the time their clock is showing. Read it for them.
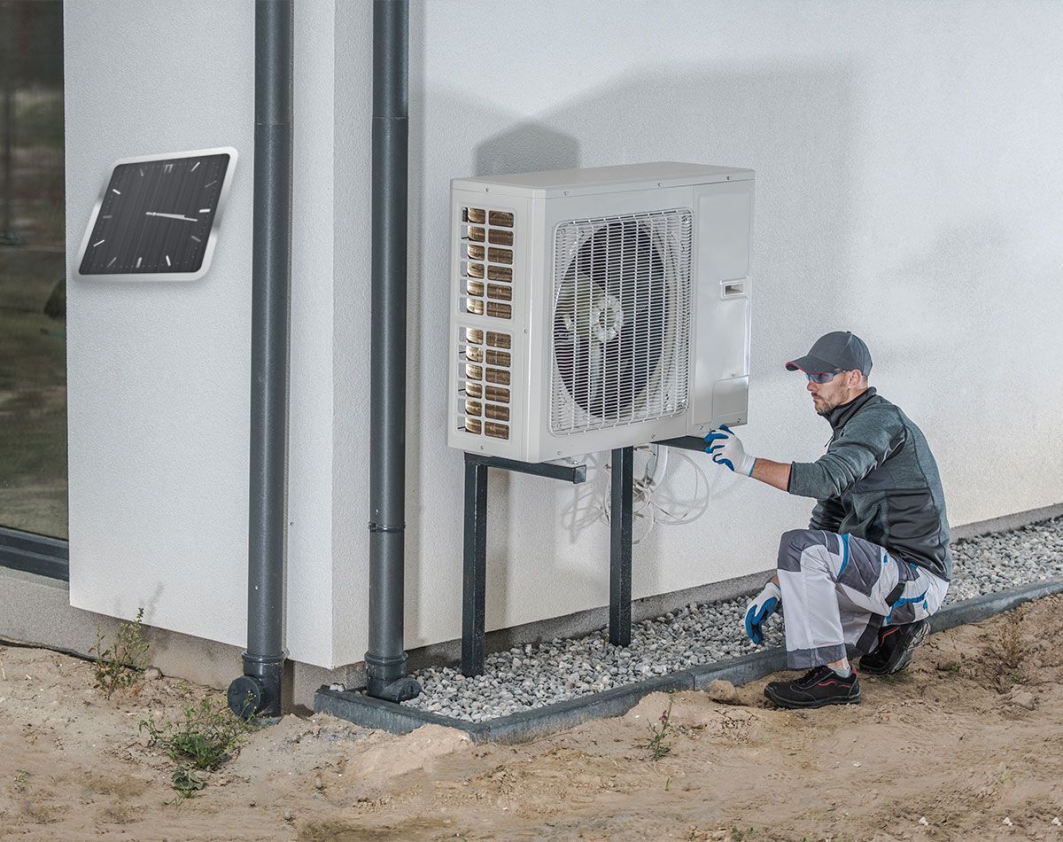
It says 3:17
